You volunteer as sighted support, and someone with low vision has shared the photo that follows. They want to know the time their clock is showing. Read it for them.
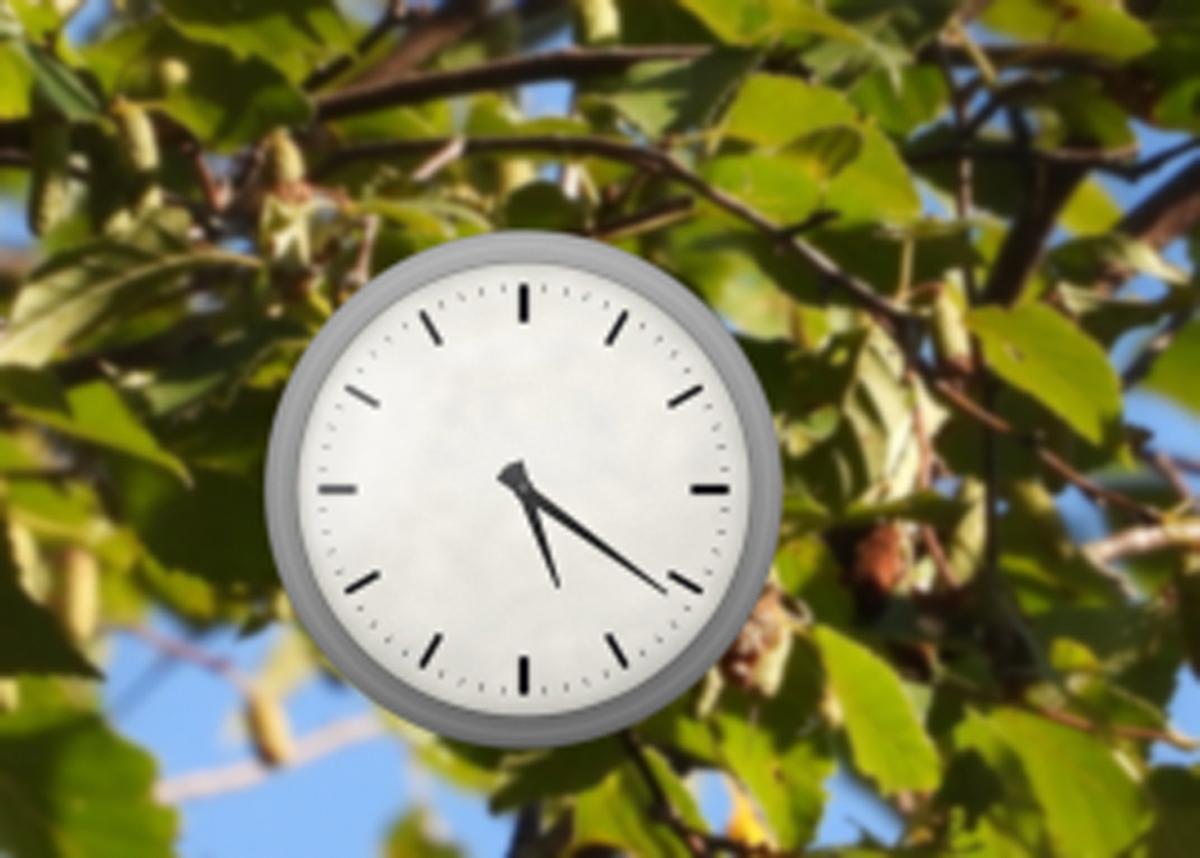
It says 5:21
